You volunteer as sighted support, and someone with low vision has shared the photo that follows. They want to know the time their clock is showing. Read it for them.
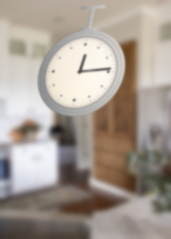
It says 12:14
